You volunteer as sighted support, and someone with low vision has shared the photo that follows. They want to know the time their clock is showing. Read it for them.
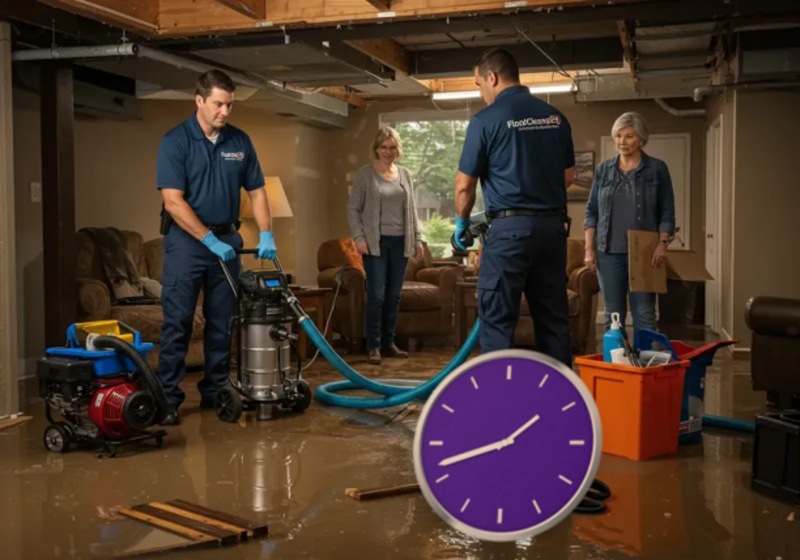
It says 1:42
